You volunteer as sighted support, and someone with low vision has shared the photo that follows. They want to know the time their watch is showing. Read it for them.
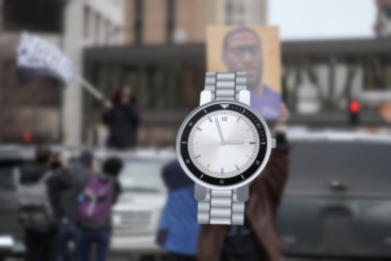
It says 2:57
